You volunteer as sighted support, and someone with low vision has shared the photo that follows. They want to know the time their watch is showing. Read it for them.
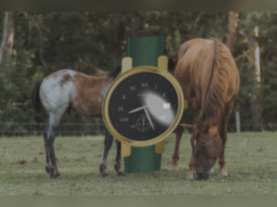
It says 8:26
